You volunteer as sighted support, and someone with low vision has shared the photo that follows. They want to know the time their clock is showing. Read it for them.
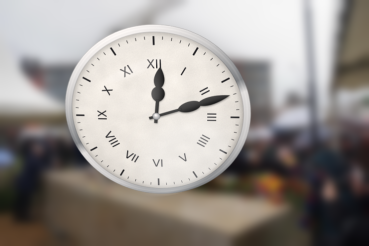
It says 12:12
